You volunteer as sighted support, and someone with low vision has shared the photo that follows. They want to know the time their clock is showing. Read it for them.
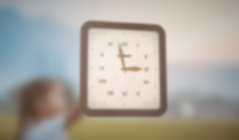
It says 2:58
